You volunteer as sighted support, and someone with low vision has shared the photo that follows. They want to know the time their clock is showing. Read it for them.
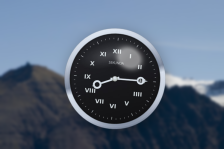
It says 8:15
